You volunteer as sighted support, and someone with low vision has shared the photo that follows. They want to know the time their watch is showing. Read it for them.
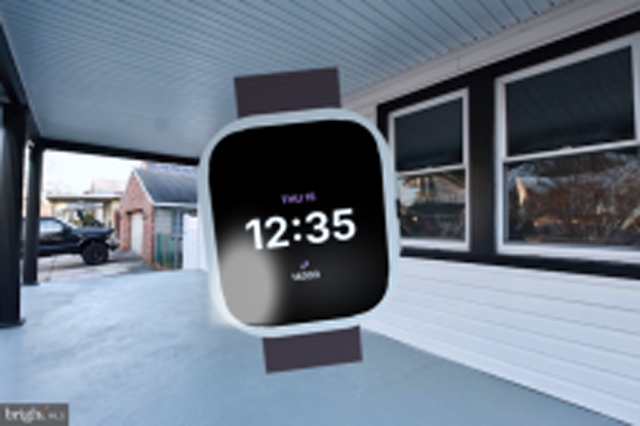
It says 12:35
